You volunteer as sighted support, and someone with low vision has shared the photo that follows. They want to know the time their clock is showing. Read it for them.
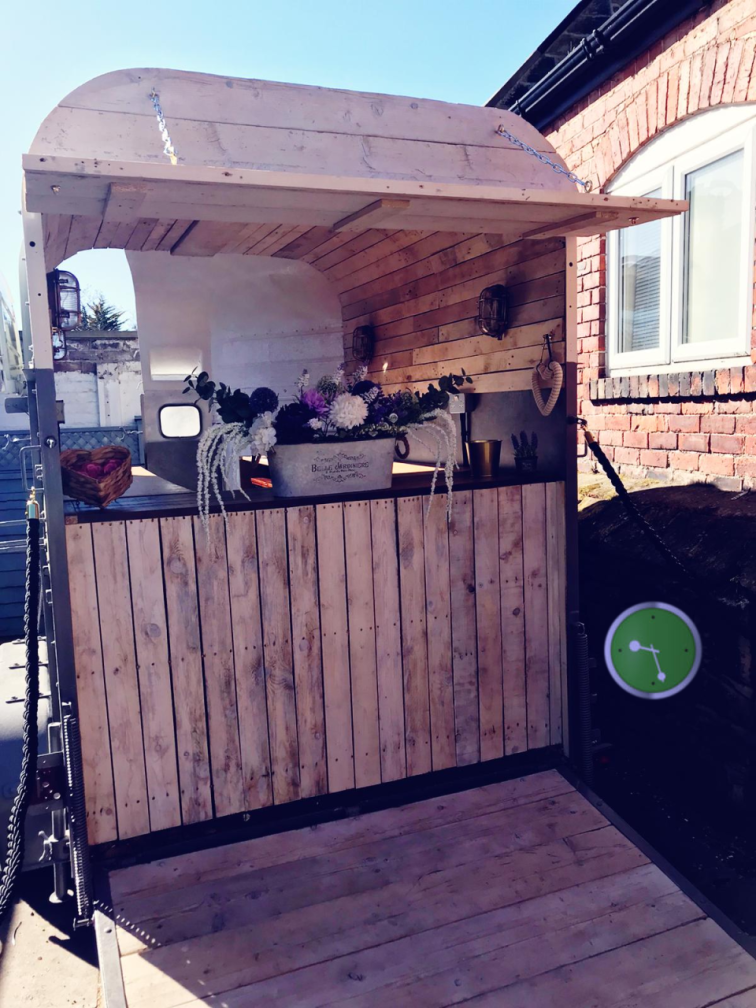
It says 9:27
